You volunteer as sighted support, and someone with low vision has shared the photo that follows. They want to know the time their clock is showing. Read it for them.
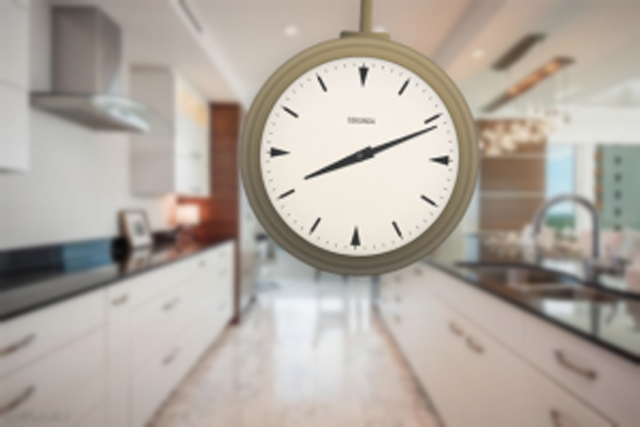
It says 8:11
